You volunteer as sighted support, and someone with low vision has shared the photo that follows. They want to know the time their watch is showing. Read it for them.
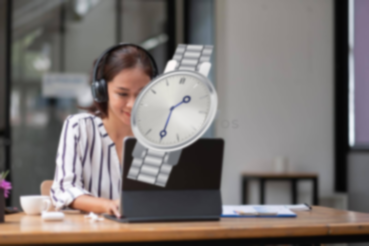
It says 1:30
